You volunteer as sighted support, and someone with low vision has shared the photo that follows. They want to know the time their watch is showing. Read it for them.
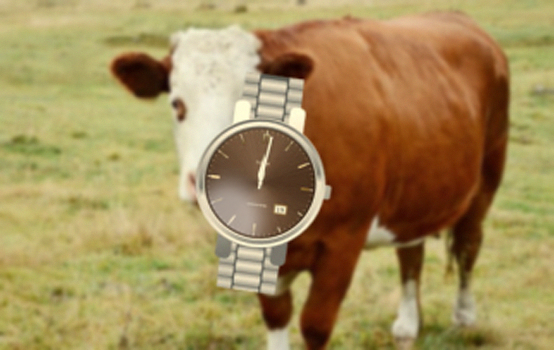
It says 12:01
